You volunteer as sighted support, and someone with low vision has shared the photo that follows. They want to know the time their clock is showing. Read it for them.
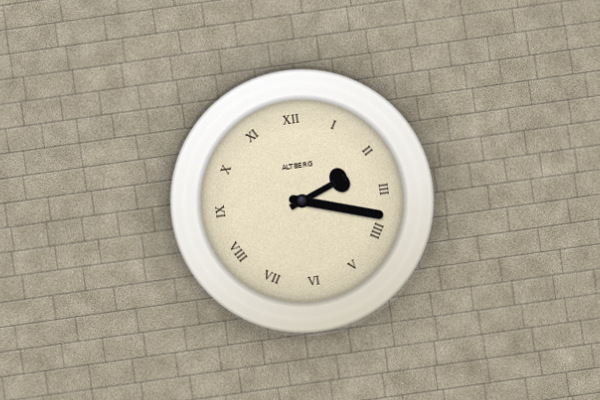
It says 2:18
